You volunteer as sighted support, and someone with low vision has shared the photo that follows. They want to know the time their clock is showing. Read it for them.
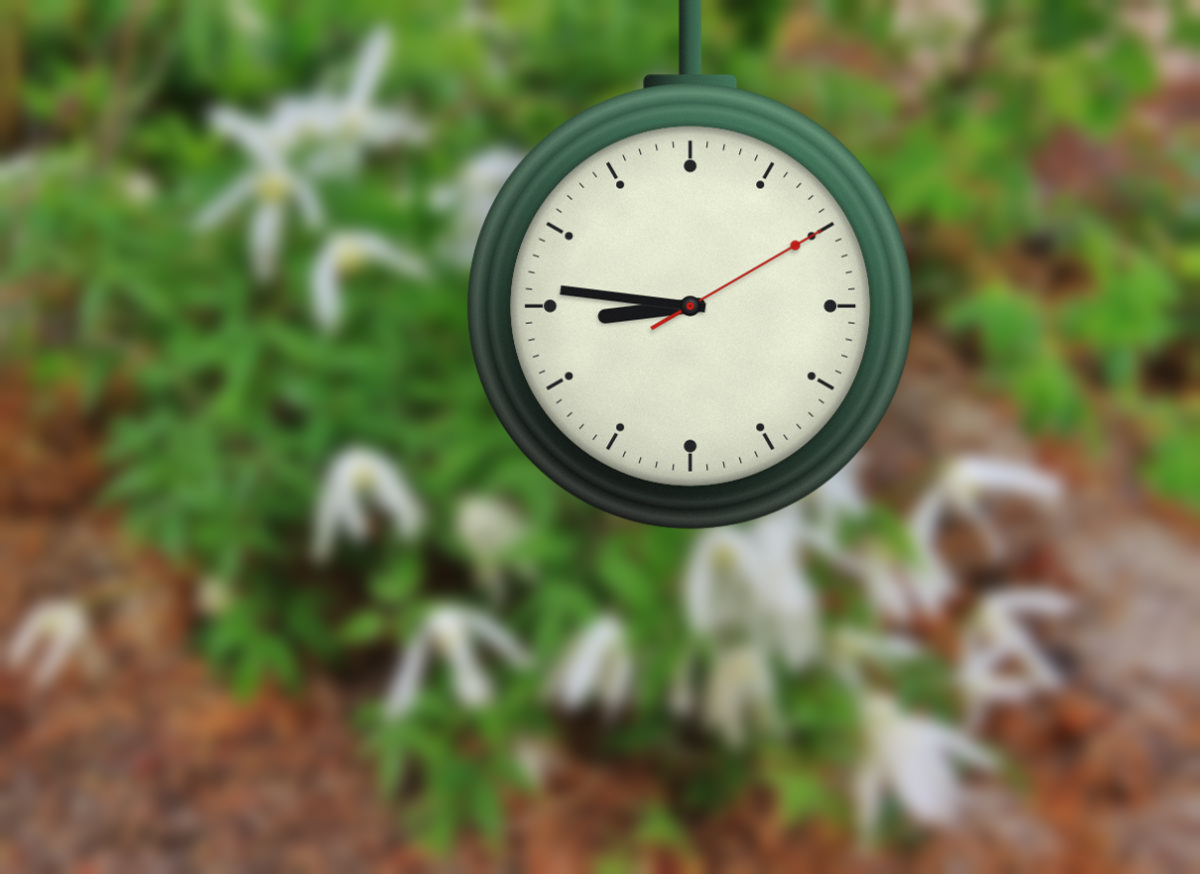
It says 8:46:10
